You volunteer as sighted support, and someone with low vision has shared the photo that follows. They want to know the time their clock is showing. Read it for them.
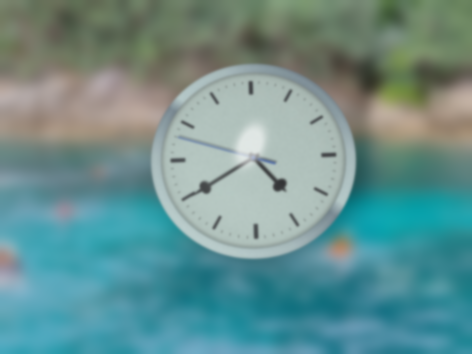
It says 4:39:48
